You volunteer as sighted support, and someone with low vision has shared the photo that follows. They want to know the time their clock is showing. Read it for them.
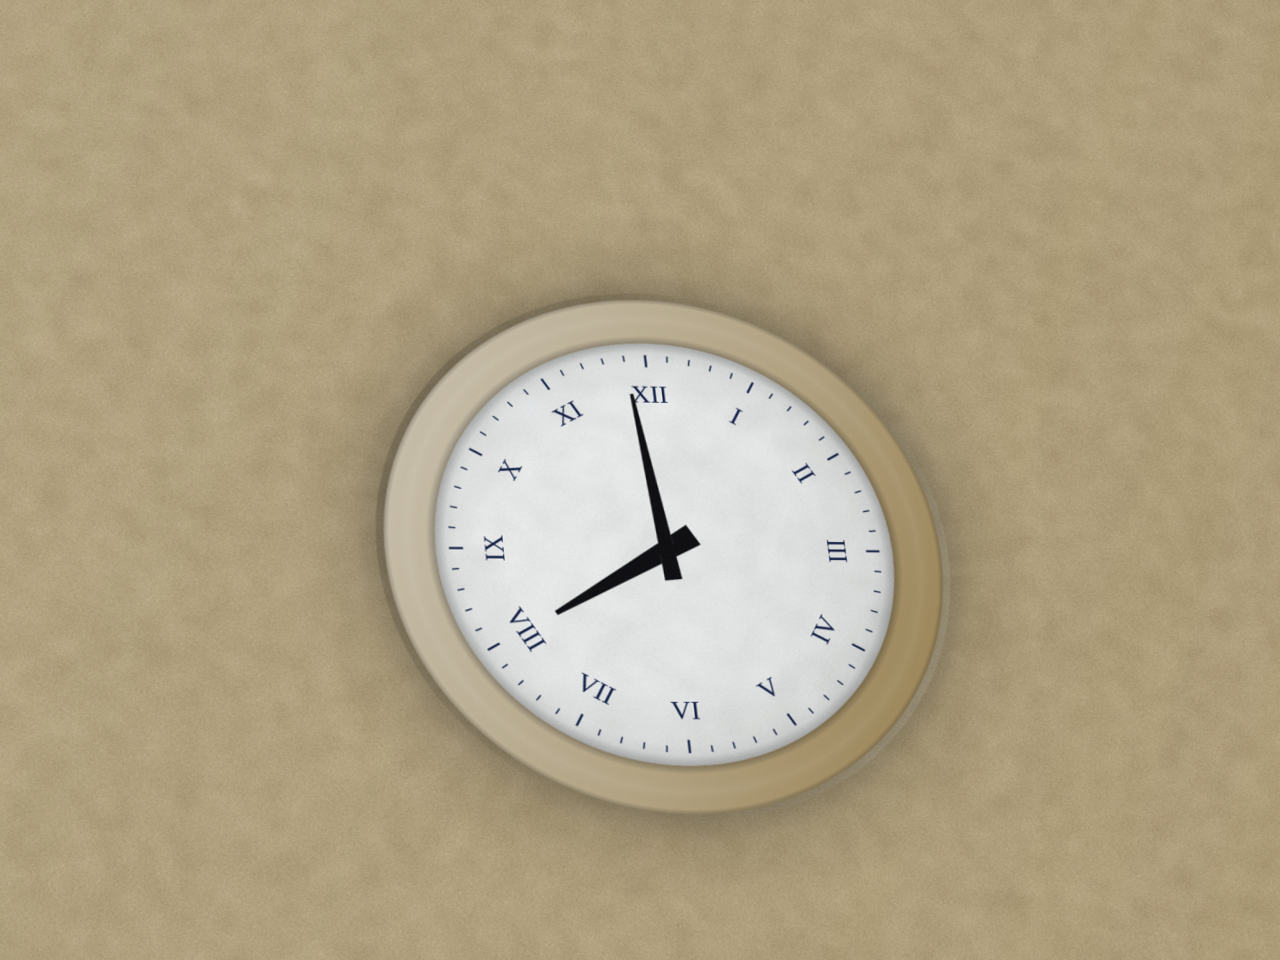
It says 7:59
